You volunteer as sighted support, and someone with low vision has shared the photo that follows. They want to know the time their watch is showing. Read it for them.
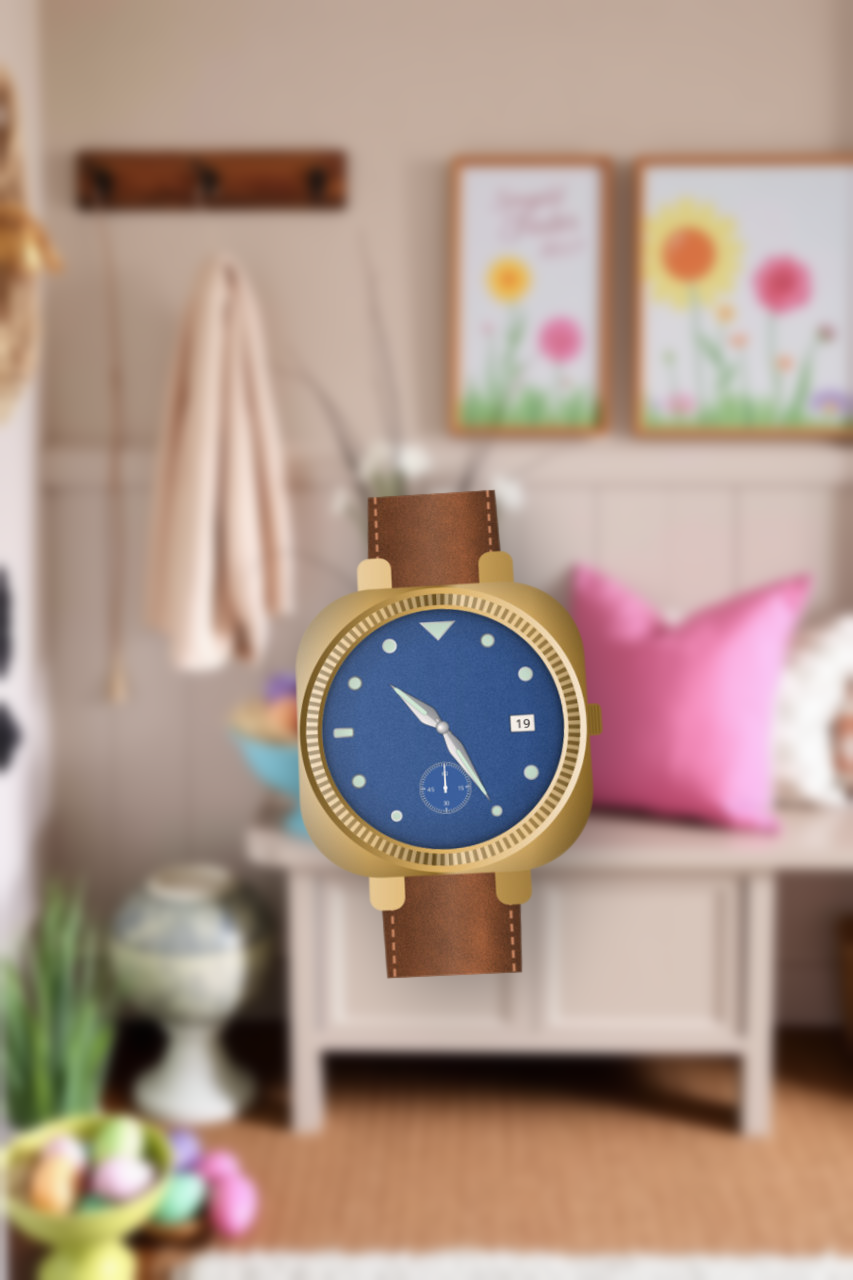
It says 10:25
